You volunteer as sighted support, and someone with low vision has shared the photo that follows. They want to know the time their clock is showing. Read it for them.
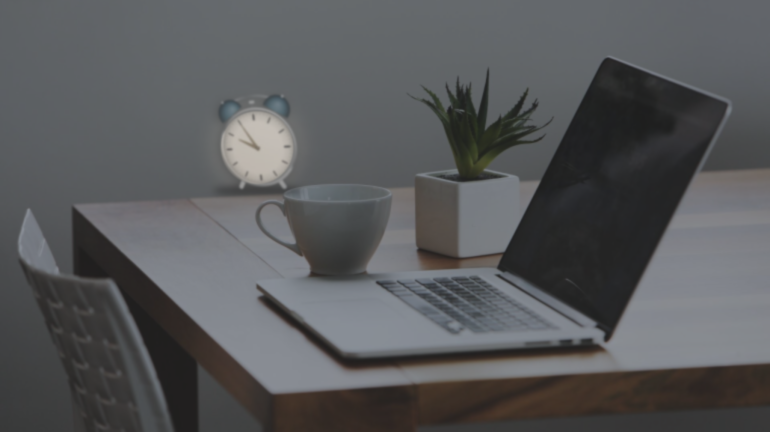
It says 9:55
